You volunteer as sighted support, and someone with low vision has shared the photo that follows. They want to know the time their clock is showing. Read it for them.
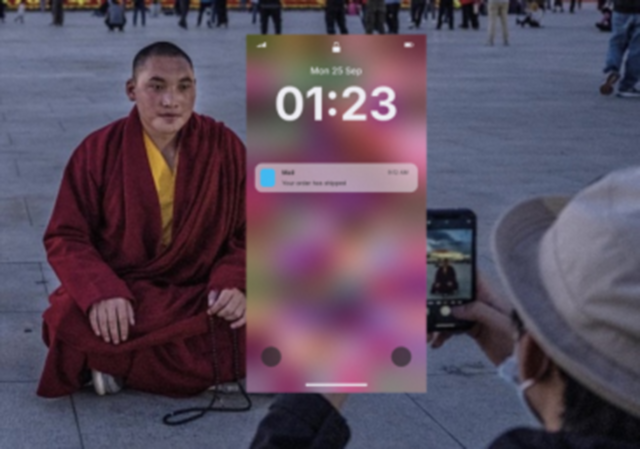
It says 1:23
